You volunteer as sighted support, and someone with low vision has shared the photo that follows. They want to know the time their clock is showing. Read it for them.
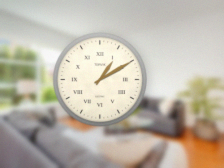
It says 1:10
